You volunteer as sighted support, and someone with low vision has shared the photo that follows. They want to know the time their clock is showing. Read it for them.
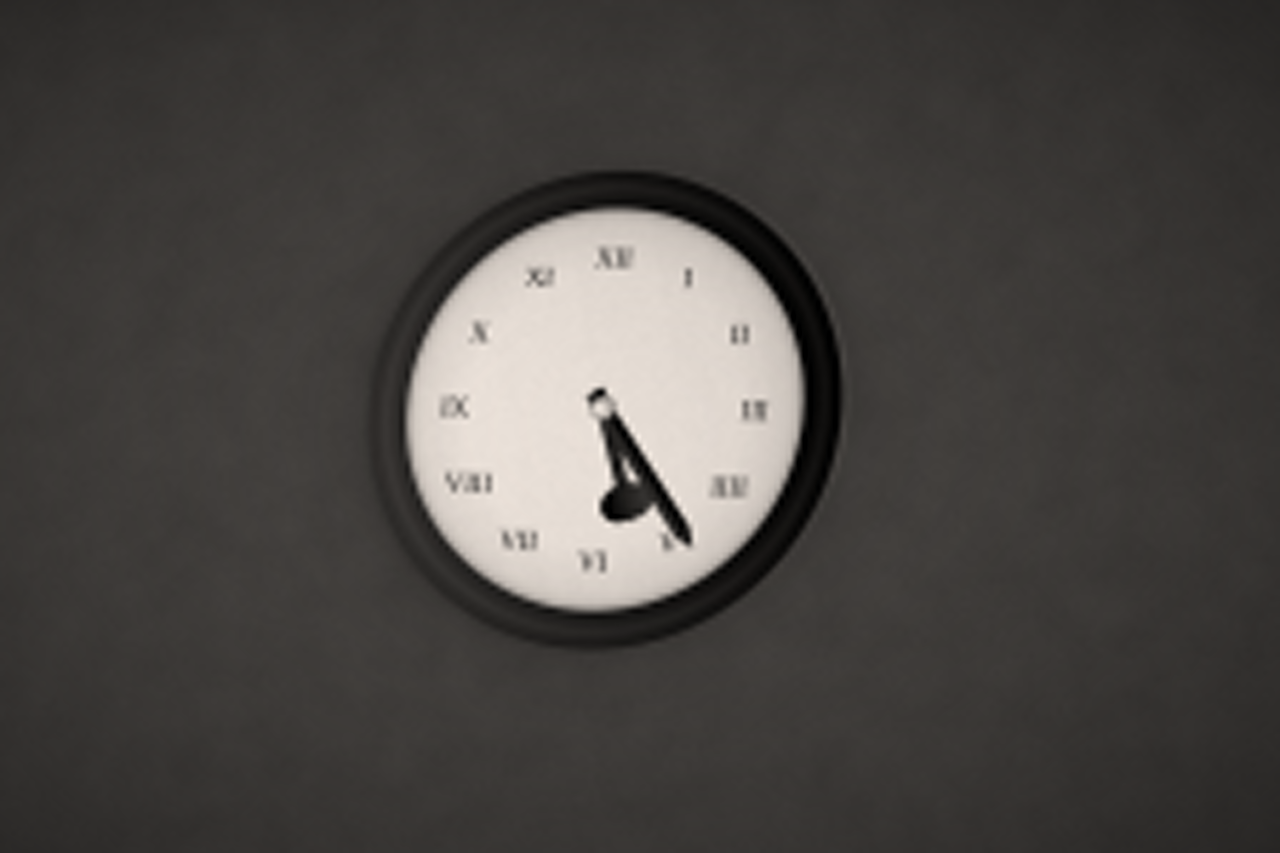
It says 5:24
